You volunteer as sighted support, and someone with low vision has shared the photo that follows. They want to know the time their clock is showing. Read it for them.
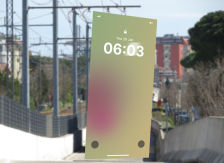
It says 6:03
